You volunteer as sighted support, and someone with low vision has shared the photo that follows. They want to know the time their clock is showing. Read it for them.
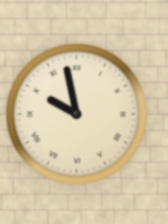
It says 9:58
